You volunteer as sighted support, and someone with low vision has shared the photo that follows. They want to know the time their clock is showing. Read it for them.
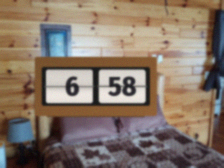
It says 6:58
